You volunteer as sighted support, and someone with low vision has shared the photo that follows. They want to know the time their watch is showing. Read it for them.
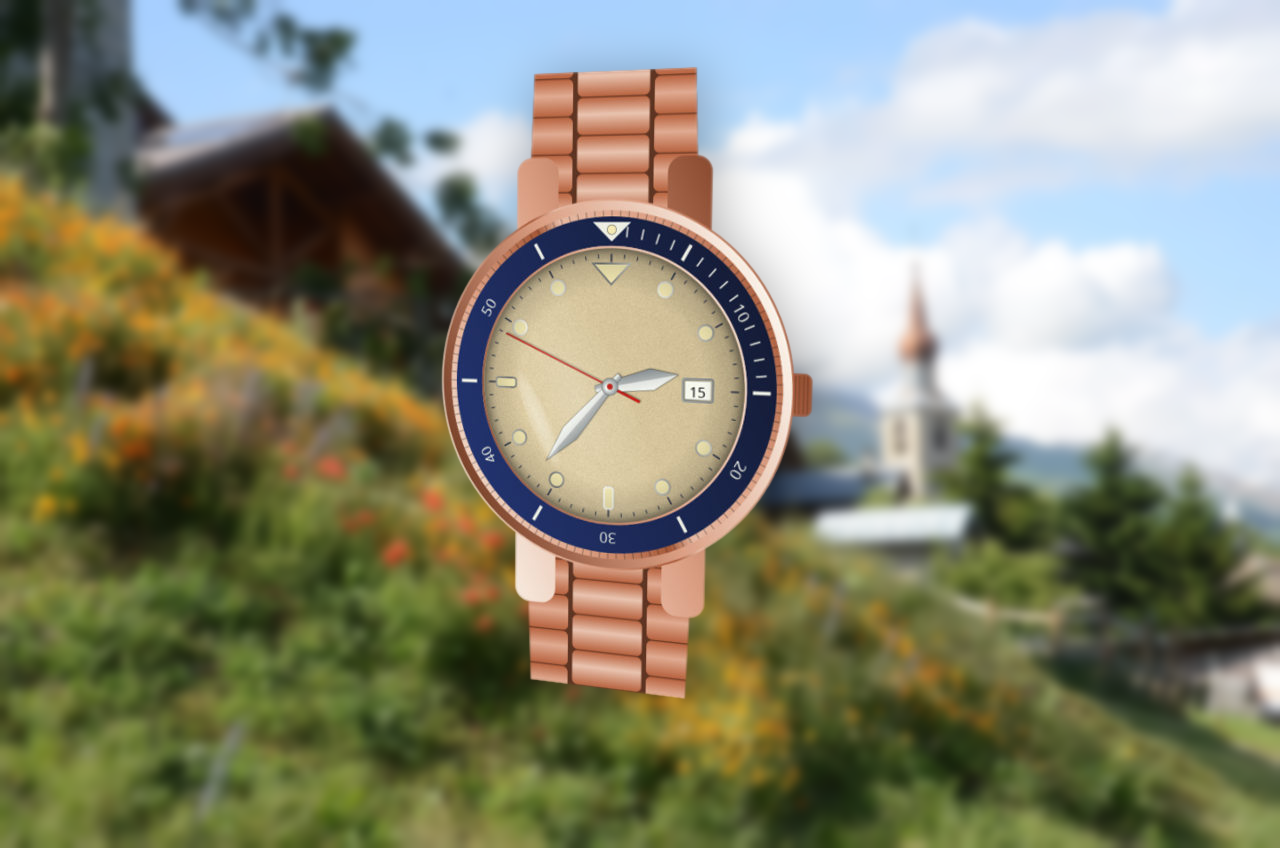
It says 2:36:49
